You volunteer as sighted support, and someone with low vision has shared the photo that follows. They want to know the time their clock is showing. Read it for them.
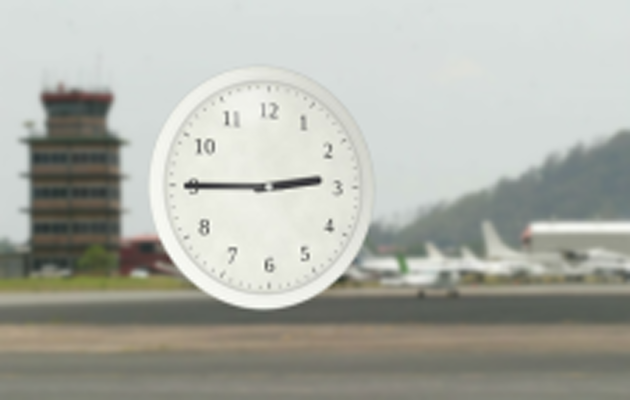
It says 2:45
